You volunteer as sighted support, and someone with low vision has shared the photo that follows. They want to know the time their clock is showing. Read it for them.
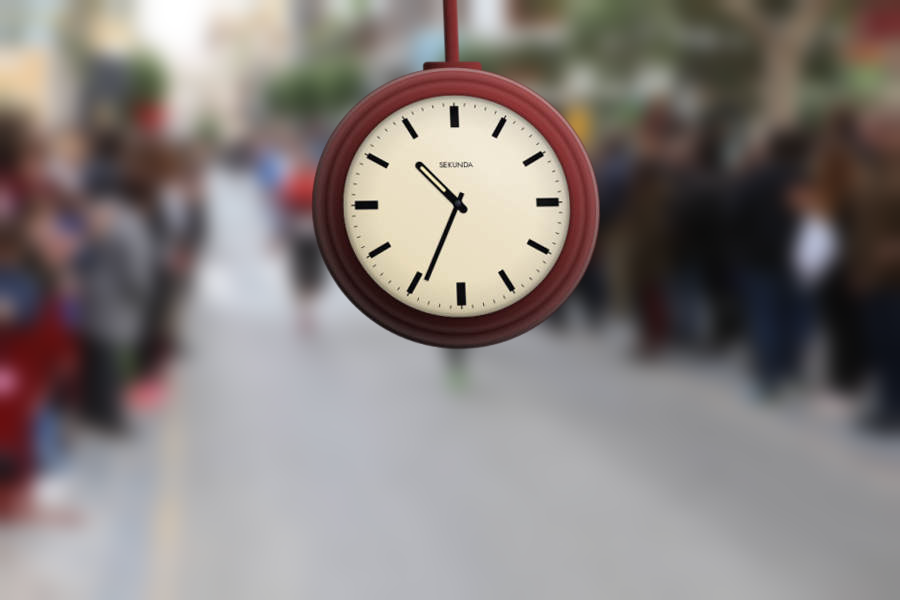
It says 10:34
